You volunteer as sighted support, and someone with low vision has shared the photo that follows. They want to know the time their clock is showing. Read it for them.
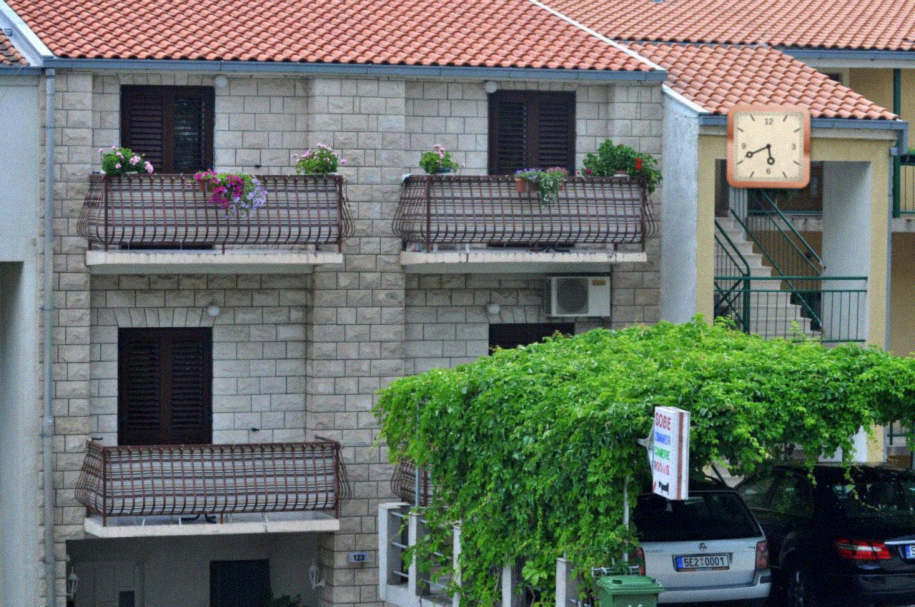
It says 5:41
